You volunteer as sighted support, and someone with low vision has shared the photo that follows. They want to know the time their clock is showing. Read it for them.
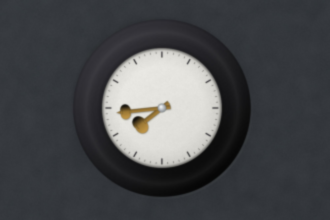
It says 7:44
